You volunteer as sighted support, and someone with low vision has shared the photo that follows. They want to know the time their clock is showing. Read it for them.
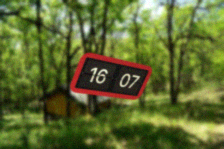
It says 16:07
